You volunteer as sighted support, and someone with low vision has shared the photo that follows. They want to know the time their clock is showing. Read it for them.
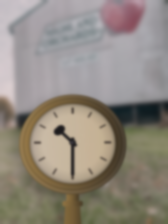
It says 10:30
